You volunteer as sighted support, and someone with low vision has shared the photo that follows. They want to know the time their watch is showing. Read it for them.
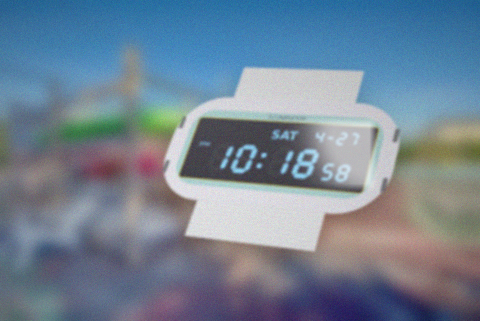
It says 10:18:58
